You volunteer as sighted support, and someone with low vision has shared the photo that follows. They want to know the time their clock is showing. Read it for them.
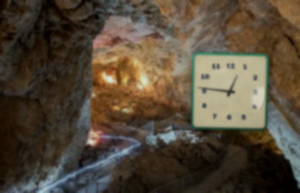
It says 12:46
